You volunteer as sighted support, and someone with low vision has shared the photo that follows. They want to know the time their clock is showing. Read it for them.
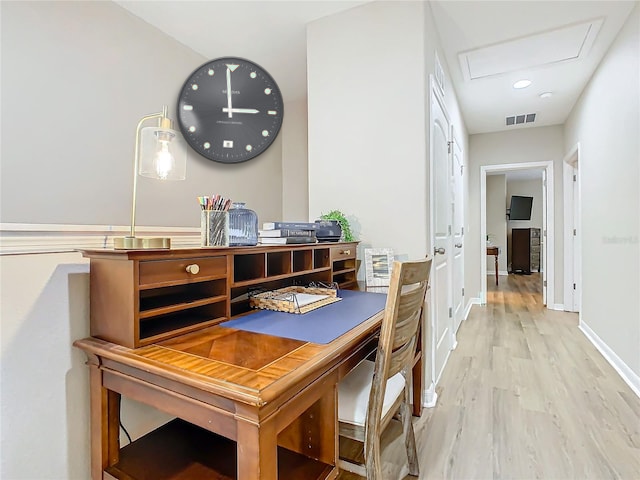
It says 2:59
